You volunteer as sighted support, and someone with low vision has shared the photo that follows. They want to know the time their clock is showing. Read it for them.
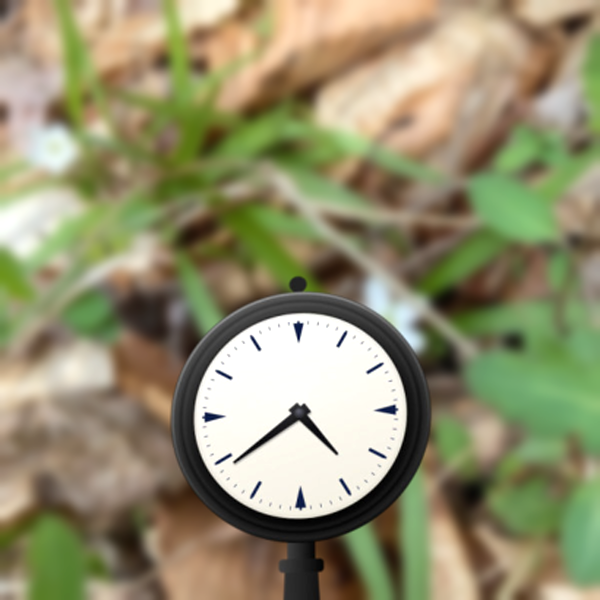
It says 4:39
